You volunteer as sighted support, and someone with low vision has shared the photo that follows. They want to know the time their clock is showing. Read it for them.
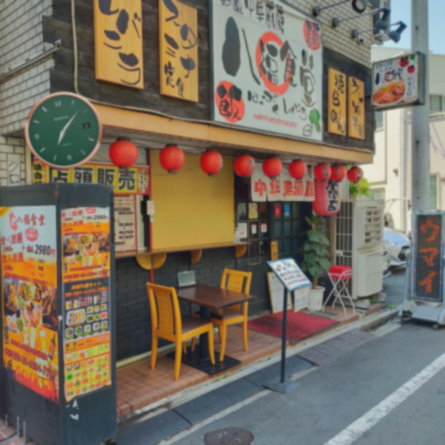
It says 7:08
